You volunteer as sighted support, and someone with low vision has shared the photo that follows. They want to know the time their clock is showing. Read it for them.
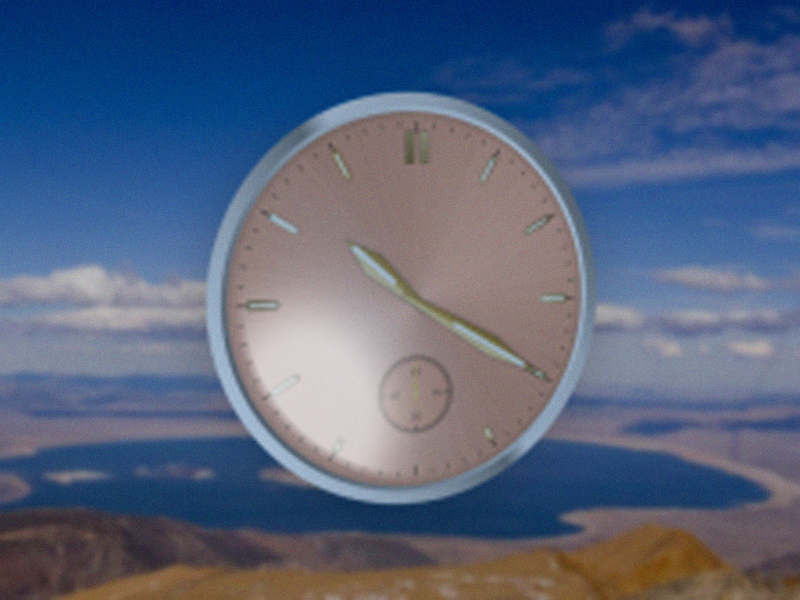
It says 10:20
